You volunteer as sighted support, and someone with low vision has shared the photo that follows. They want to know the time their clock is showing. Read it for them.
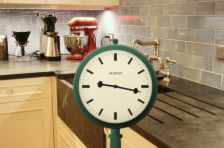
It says 9:17
